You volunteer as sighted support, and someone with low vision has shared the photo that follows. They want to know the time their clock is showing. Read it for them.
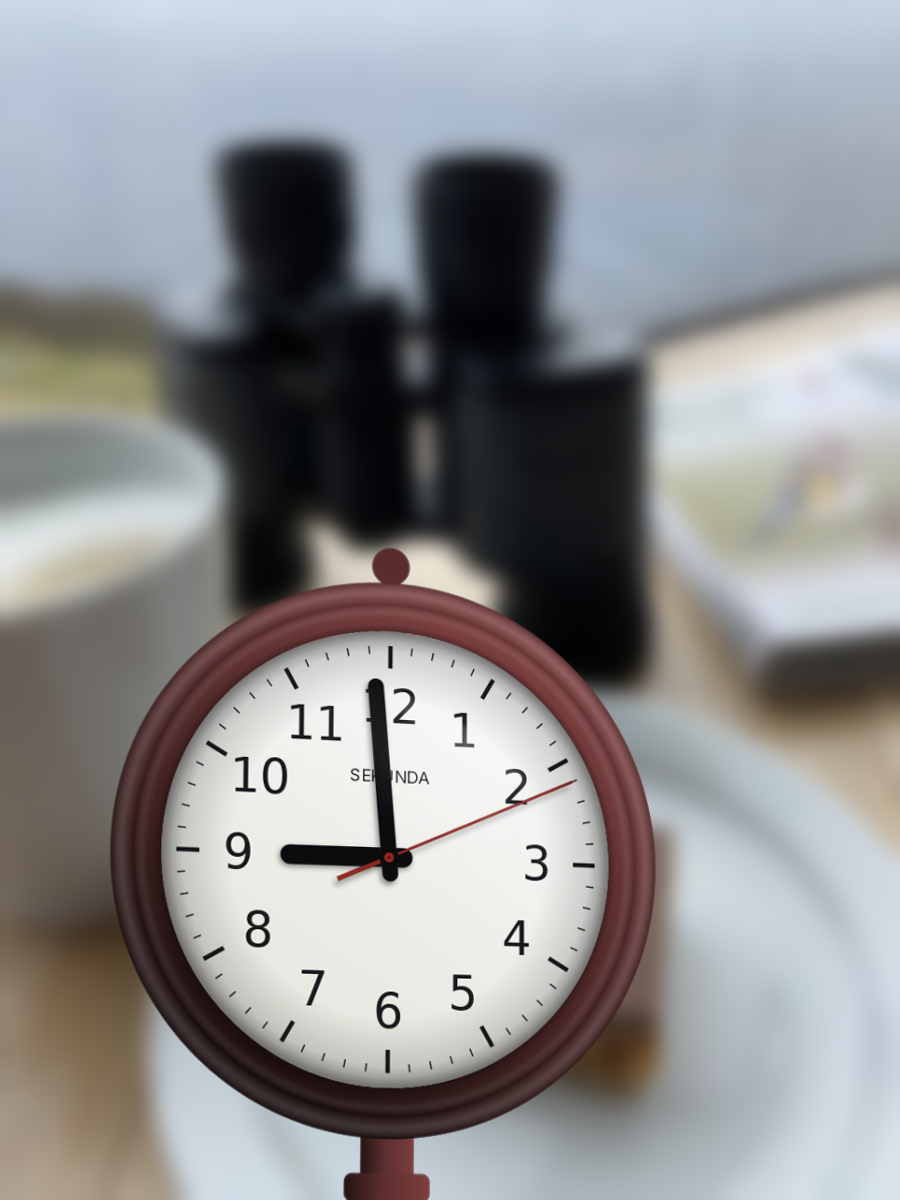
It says 8:59:11
